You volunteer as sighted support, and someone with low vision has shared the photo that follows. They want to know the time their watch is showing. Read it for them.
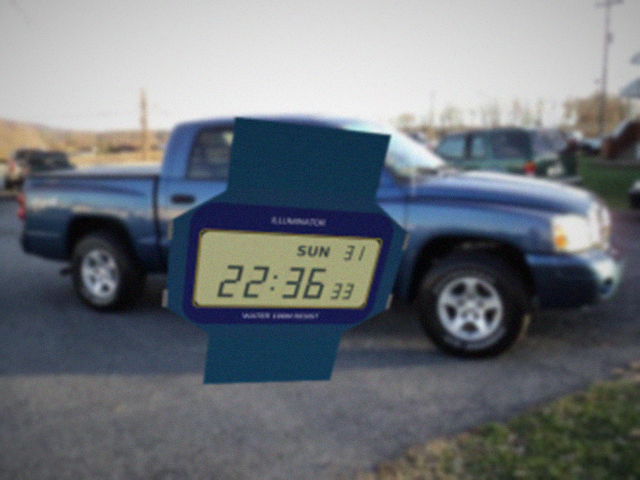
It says 22:36:33
